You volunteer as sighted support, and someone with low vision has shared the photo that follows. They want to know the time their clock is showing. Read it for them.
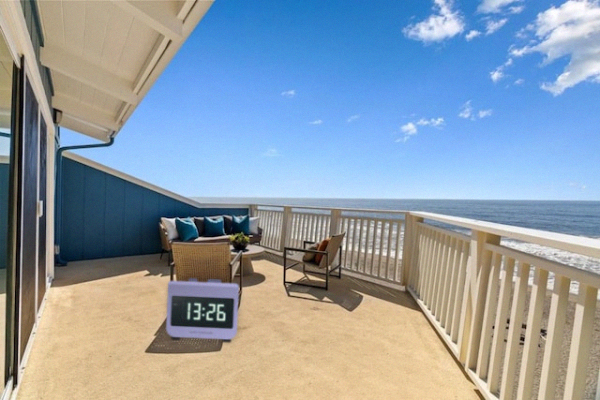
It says 13:26
